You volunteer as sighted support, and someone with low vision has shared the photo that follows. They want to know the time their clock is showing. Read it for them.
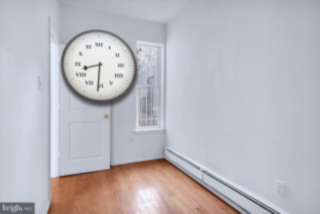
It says 8:31
